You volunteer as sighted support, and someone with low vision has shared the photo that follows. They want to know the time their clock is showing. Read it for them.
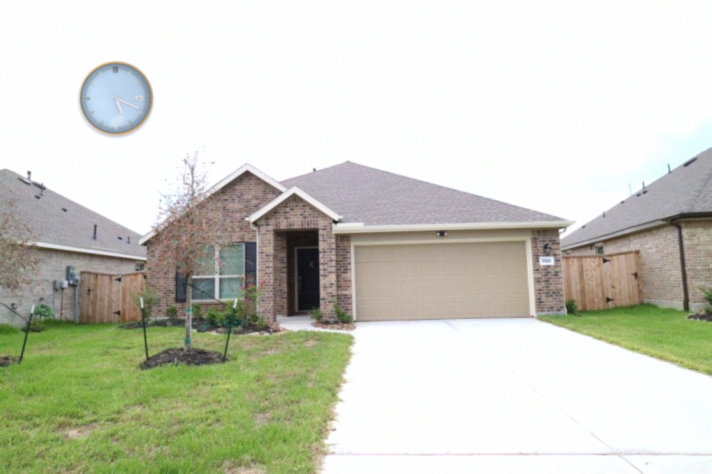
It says 5:19
